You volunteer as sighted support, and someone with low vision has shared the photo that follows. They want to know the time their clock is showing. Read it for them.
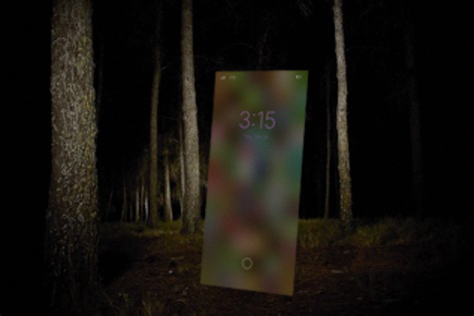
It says 3:15
